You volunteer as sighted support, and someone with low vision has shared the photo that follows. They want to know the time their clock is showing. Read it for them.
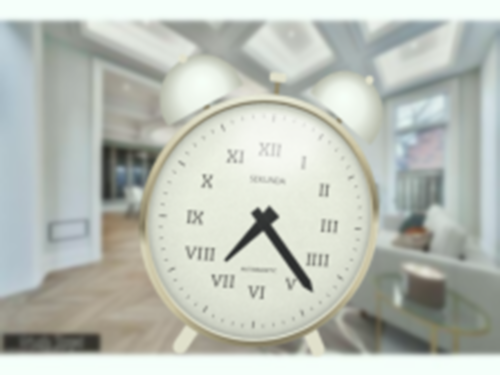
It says 7:23
